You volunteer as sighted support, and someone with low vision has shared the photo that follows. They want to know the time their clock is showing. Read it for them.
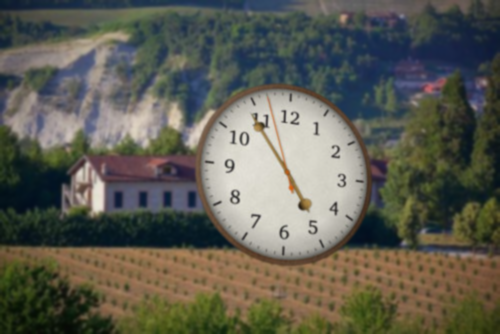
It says 4:53:57
